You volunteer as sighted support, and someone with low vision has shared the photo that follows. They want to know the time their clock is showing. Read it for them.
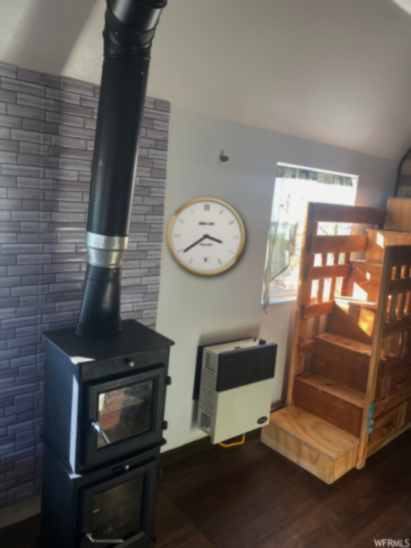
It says 3:39
